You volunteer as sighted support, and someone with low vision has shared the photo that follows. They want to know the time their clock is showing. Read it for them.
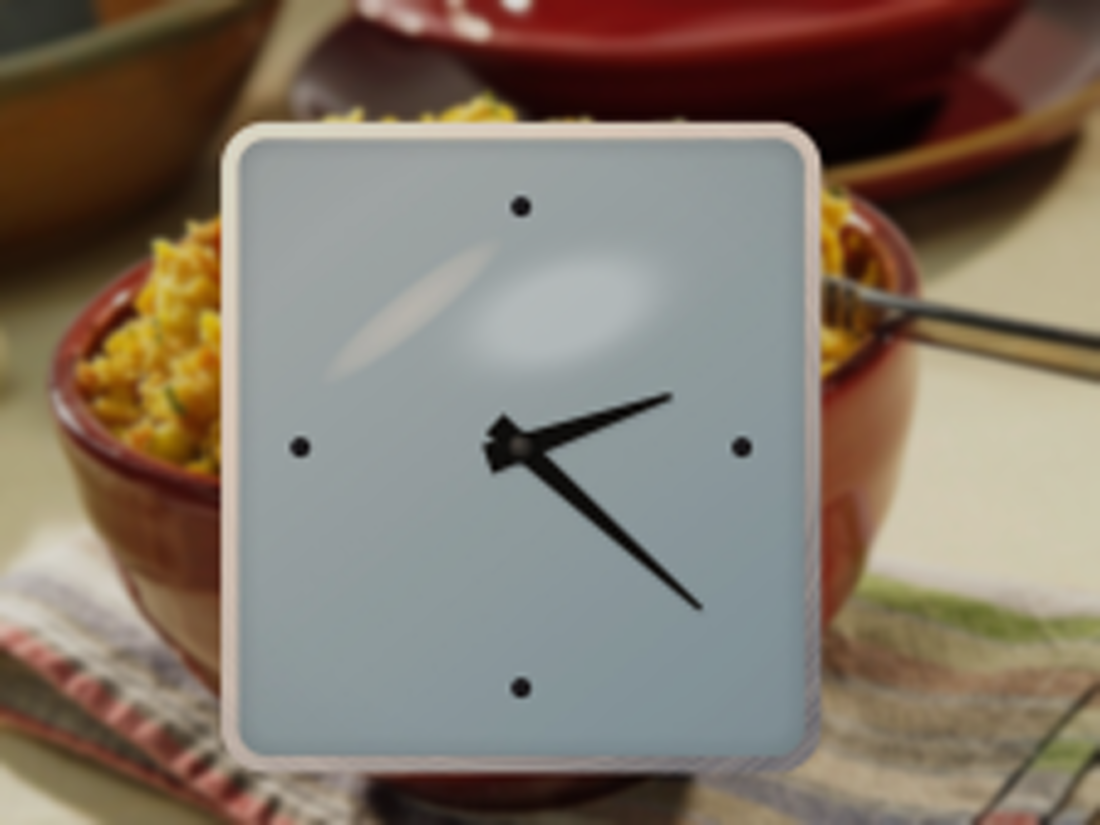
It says 2:22
